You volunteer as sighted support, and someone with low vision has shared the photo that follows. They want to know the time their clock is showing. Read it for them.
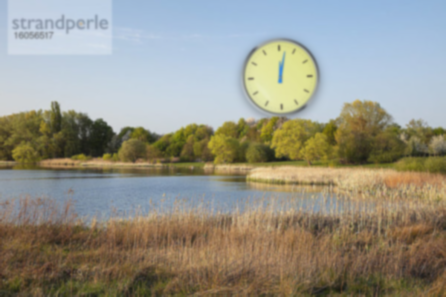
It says 12:02
